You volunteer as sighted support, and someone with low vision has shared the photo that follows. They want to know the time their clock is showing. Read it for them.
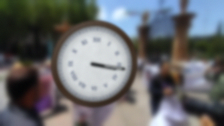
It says 3:16
